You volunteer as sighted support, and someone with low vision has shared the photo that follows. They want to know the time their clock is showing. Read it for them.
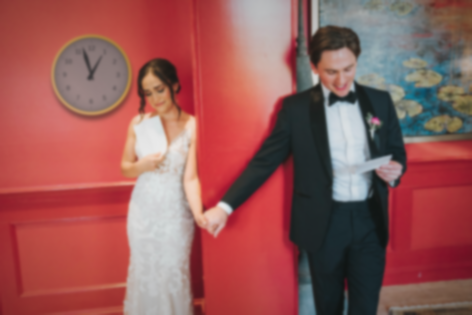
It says 12:57
